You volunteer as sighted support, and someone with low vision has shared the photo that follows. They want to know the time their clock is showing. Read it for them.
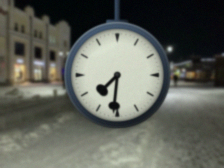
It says 7:31
